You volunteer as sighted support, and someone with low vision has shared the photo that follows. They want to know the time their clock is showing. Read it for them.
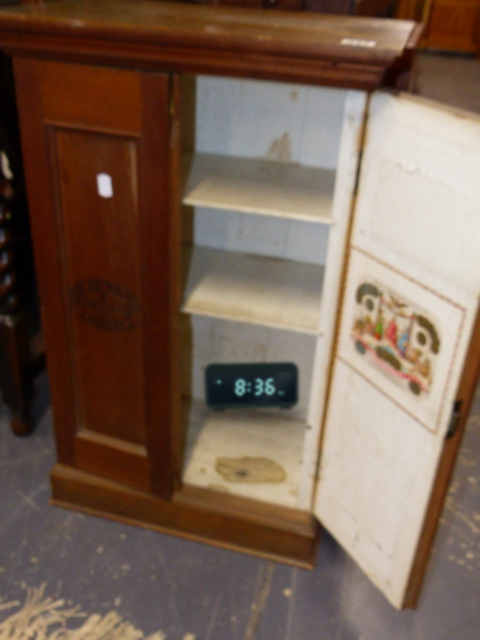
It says 8:36
